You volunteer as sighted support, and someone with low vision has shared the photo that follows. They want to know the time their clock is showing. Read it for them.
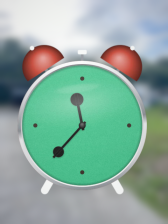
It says 11:37
